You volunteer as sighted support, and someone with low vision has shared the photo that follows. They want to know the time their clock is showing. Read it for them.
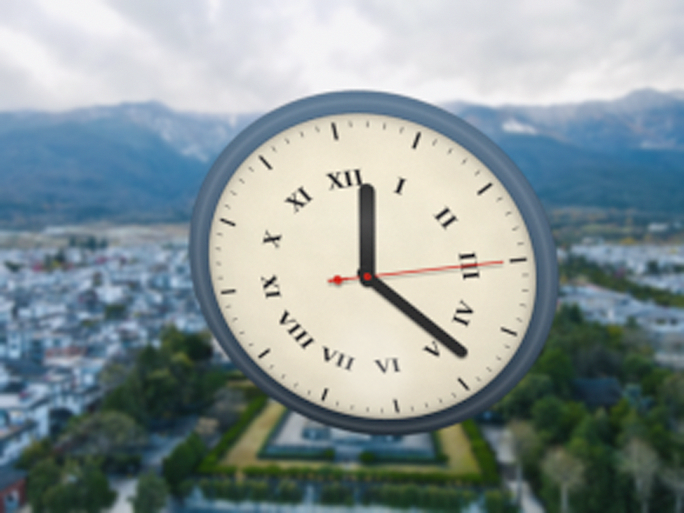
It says 12:23:15
